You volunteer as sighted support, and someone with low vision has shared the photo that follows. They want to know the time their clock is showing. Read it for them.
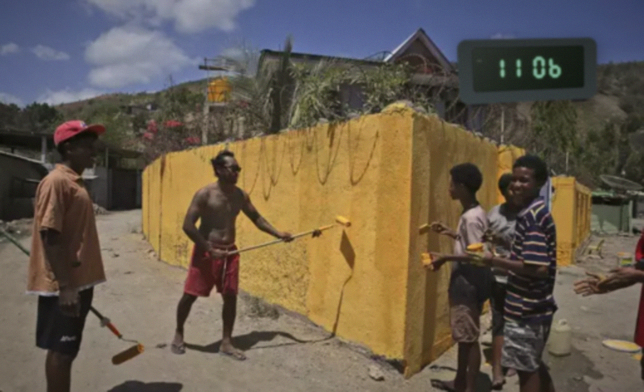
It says 11:06
